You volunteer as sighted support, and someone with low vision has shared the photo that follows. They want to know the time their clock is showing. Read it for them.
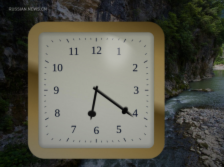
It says 6:21
